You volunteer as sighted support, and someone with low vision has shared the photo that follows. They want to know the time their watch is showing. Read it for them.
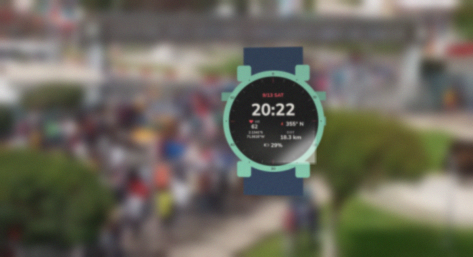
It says 20:22
